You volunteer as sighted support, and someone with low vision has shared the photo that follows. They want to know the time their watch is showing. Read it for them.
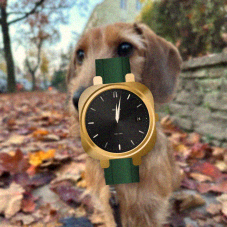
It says 12:02
